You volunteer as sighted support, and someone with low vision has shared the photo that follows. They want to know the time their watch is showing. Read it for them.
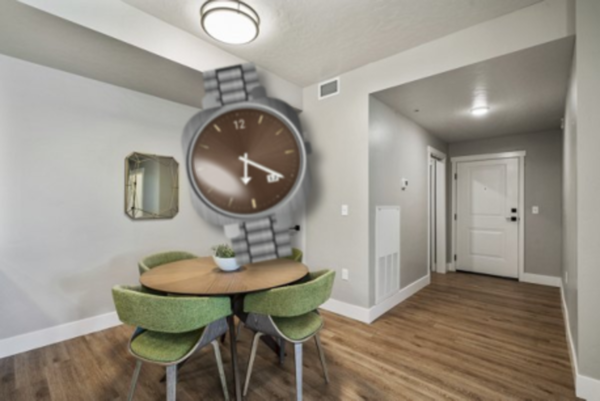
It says 6:21
